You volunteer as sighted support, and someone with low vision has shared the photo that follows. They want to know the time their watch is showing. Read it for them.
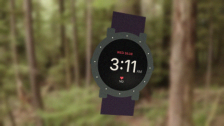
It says 3:11
